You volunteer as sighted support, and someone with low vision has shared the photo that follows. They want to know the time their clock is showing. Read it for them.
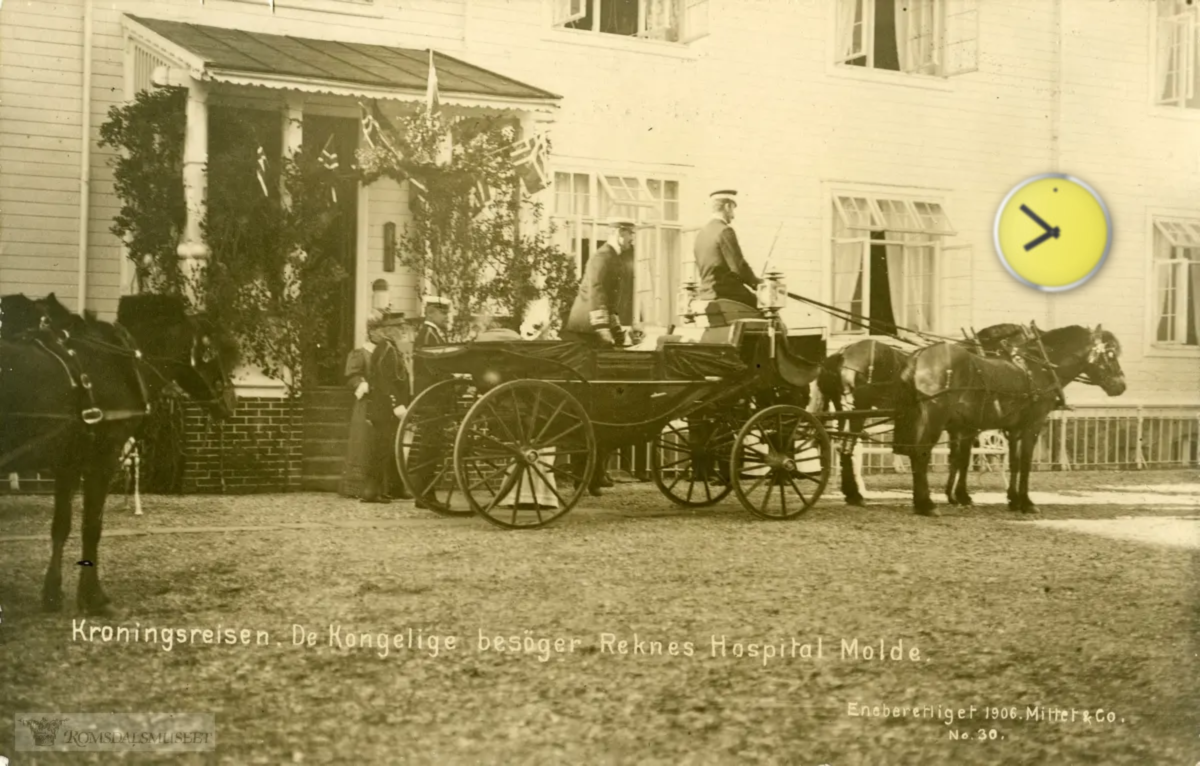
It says 7:51
